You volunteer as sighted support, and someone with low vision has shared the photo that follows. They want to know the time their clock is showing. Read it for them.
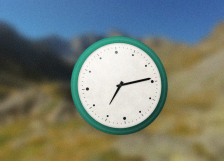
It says 7:14
